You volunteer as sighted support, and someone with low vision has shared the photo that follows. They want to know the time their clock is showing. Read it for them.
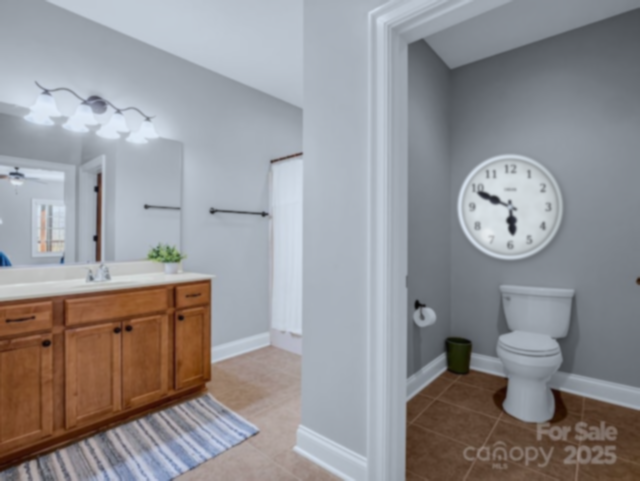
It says 5:49
